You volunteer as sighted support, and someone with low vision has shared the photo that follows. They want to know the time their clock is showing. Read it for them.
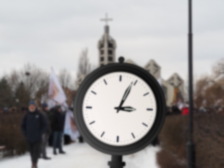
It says 3:04
